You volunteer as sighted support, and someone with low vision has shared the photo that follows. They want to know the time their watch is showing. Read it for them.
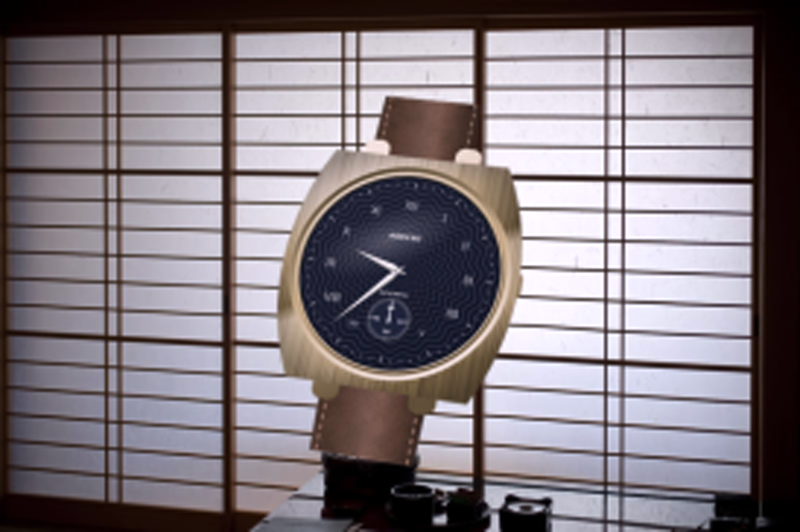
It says 9:37
